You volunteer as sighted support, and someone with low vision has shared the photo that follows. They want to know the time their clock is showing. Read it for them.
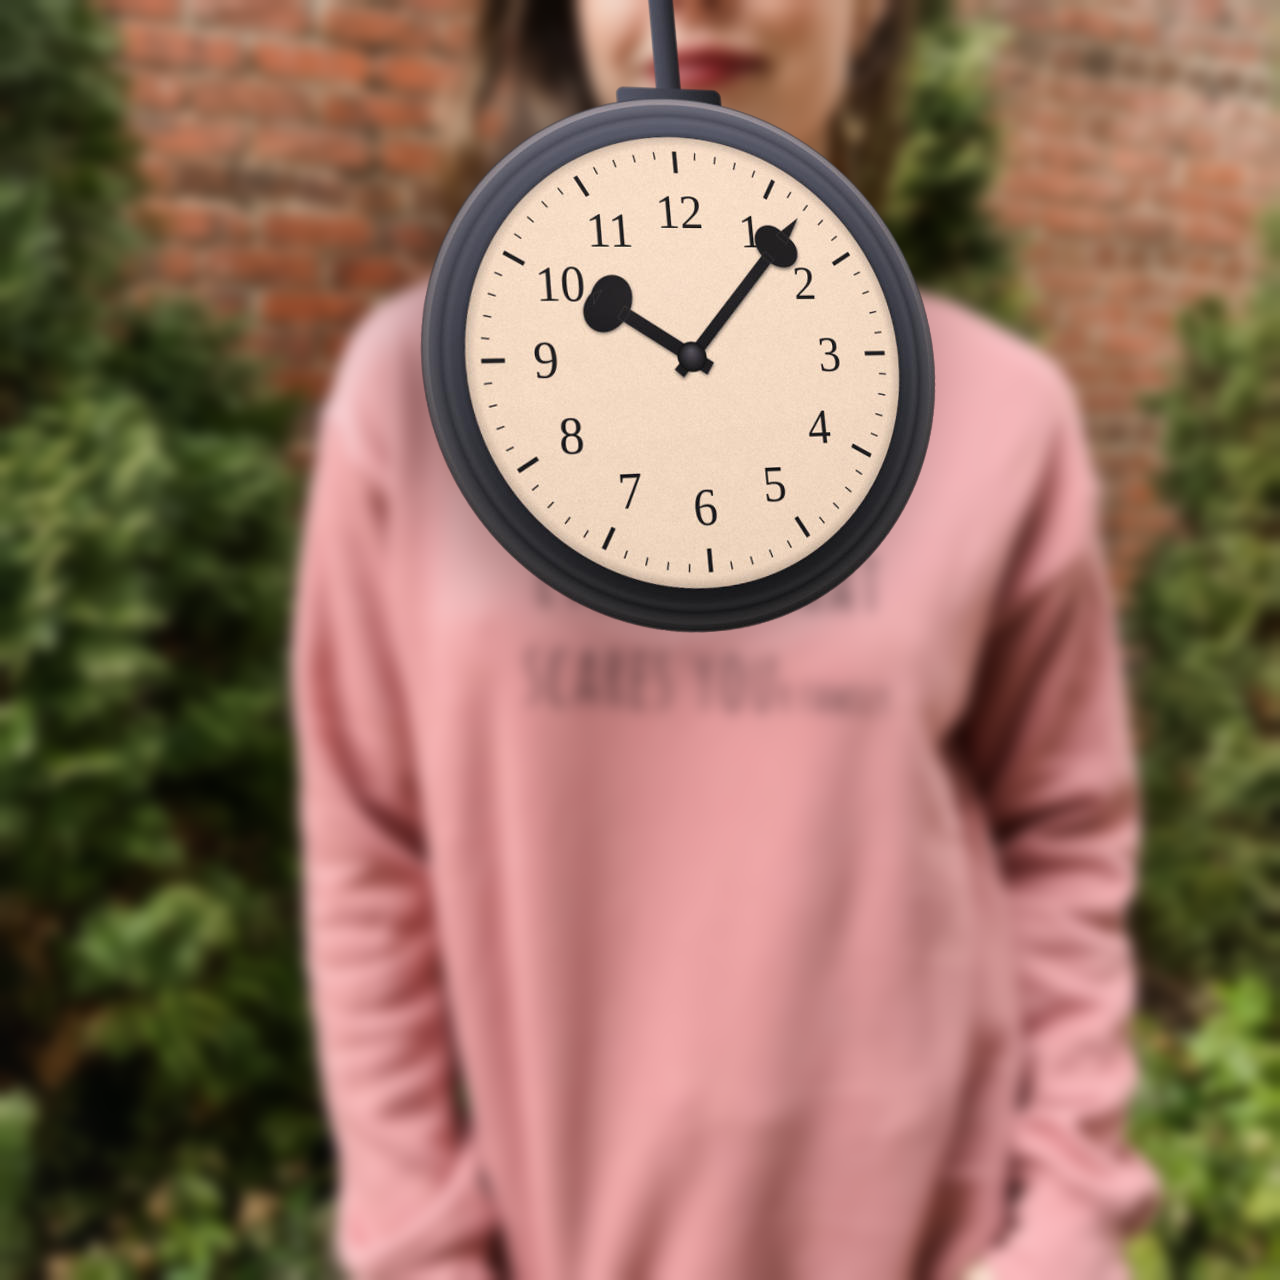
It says 10:07
